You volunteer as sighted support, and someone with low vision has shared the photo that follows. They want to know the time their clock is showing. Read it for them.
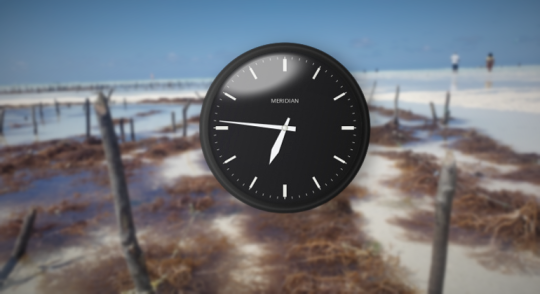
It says 6:46
